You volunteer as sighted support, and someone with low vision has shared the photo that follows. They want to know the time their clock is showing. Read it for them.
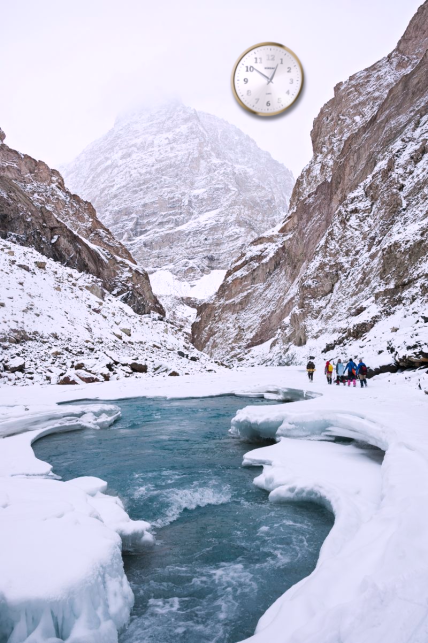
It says 12:51
